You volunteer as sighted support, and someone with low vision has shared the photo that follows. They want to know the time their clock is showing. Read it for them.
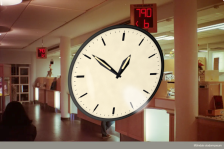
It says 12:51
